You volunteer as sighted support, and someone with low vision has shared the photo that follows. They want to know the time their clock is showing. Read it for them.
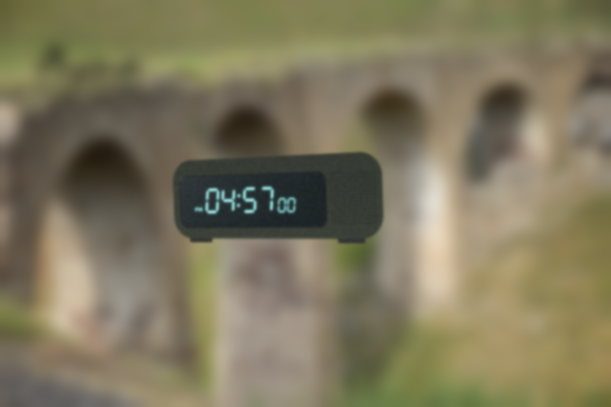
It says 4:57:00
